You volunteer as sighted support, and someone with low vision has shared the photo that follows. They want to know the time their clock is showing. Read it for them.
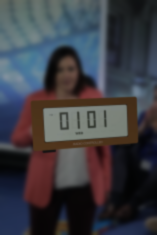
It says 1:01
